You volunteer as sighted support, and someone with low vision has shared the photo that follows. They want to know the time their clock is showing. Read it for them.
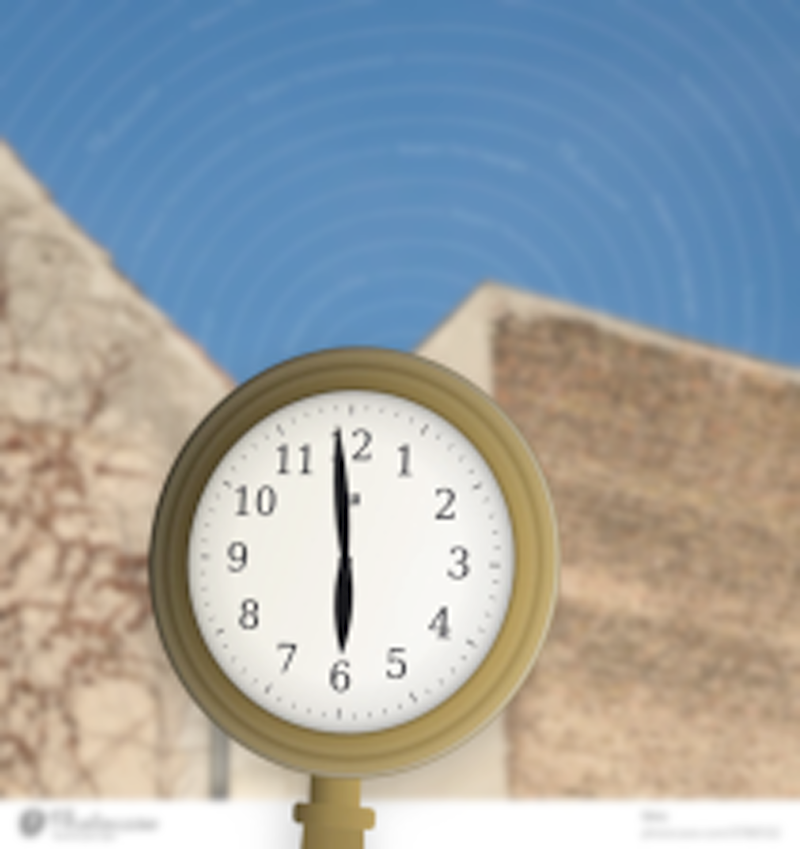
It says 5:59
